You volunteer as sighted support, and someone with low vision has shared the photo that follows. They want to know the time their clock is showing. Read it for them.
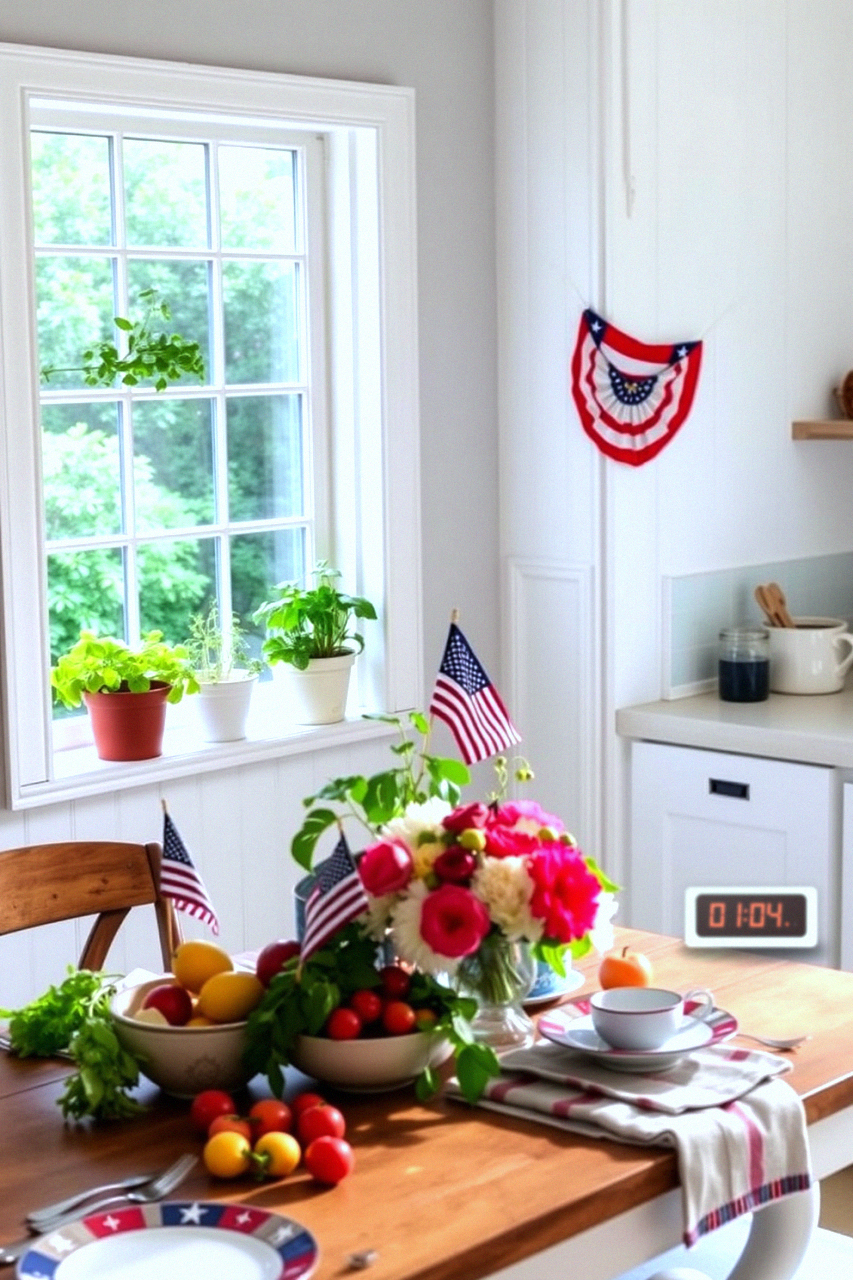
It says 1:04
